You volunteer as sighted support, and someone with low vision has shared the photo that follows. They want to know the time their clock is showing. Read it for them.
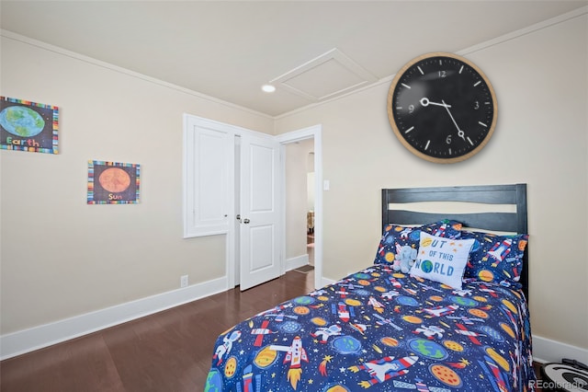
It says 9:26
